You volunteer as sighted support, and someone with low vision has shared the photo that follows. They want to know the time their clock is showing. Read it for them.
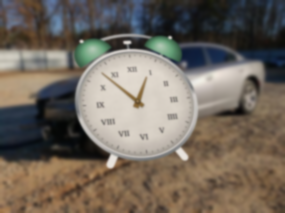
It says 12:53
